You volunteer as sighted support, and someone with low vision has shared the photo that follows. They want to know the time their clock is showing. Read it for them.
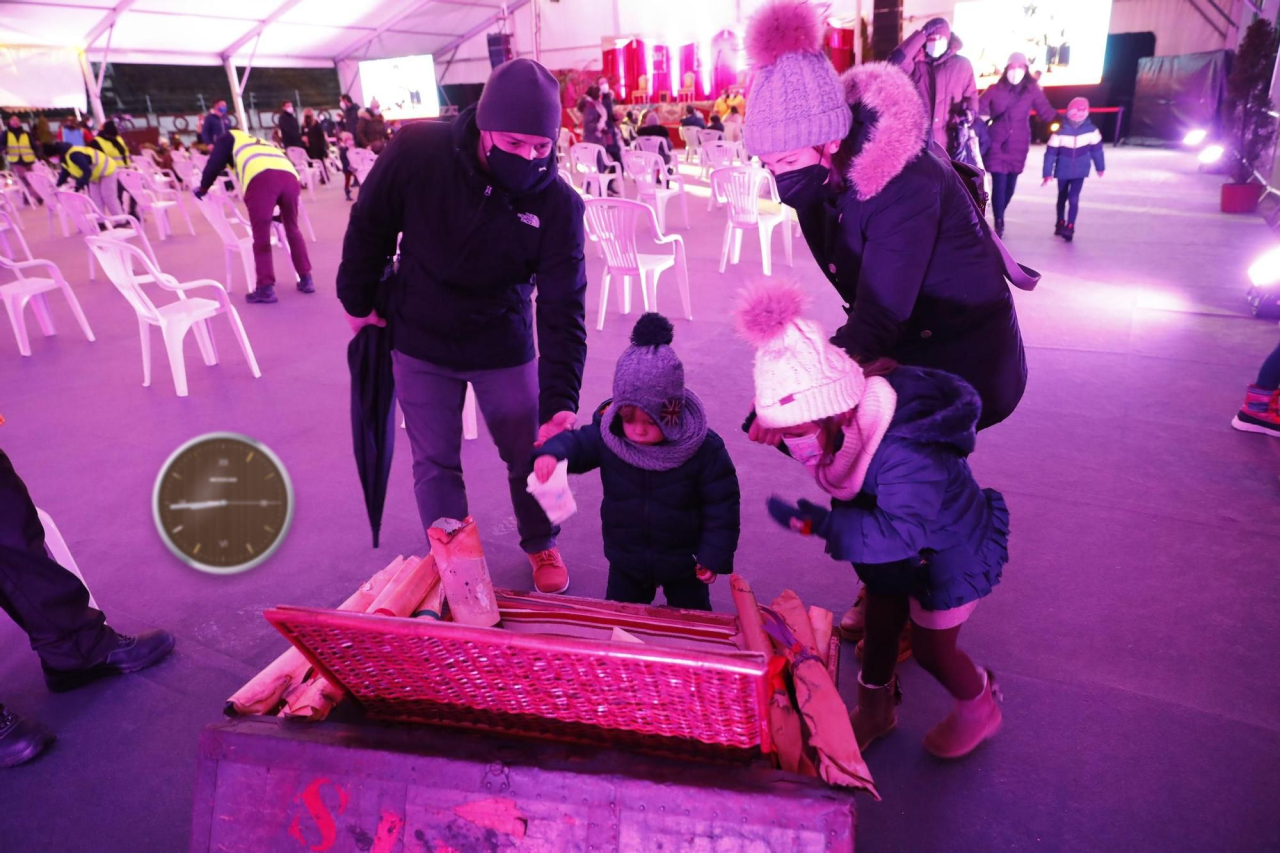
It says 8:44:15
